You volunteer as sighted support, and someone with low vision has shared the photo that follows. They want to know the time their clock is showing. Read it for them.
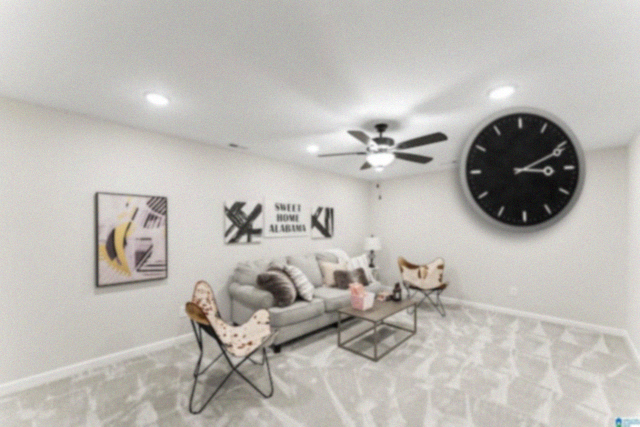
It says 3:11
